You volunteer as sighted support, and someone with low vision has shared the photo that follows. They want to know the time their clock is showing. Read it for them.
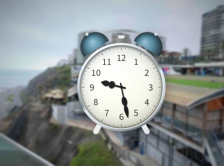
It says 9:28
